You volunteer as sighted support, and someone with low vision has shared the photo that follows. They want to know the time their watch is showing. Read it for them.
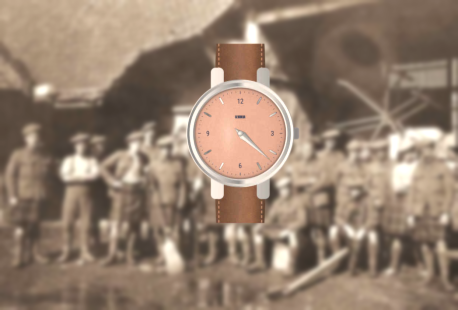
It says 4:22
